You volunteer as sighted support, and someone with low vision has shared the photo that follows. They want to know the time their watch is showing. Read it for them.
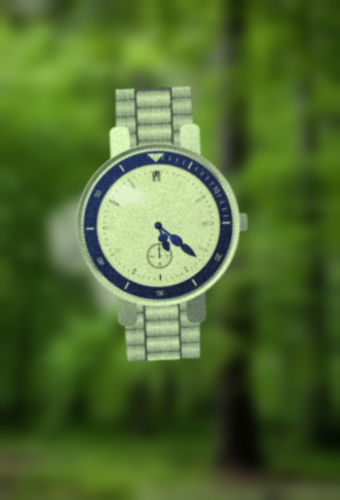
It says 5:22
